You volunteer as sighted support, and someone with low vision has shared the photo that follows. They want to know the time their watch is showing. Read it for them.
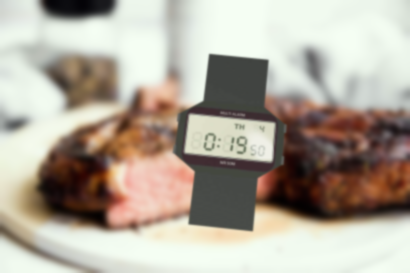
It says 0:19:50
